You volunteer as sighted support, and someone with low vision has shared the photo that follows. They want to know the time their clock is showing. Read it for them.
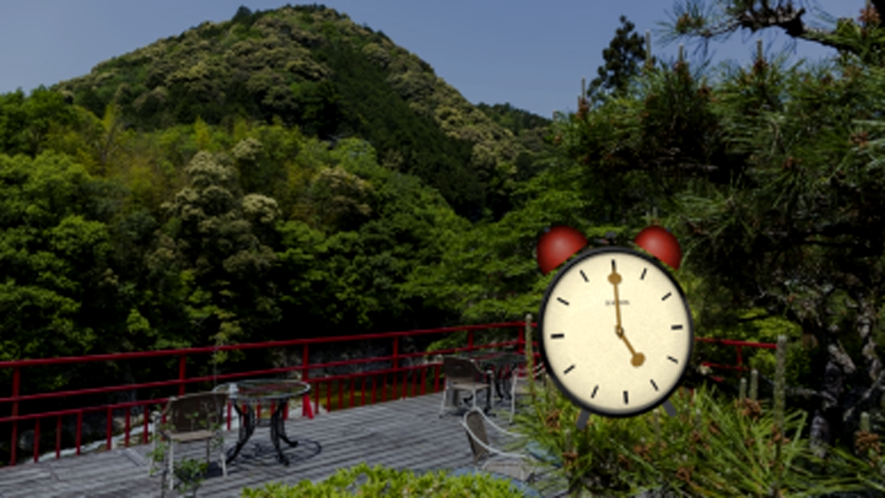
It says 5:00
